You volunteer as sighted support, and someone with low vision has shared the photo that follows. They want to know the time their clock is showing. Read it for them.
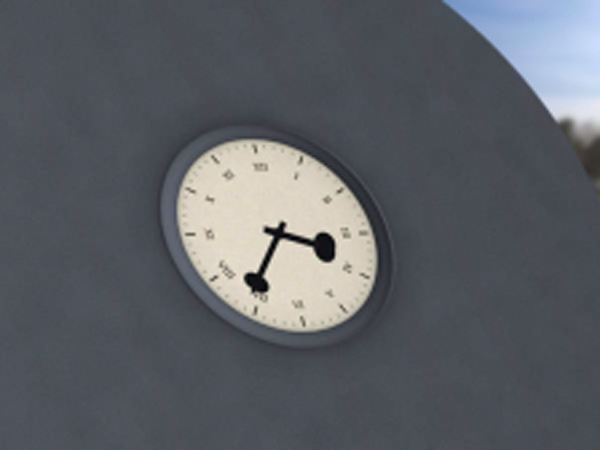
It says 3:36
